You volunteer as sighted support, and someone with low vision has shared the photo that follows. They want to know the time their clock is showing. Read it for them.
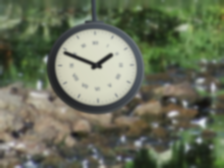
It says 1:49
